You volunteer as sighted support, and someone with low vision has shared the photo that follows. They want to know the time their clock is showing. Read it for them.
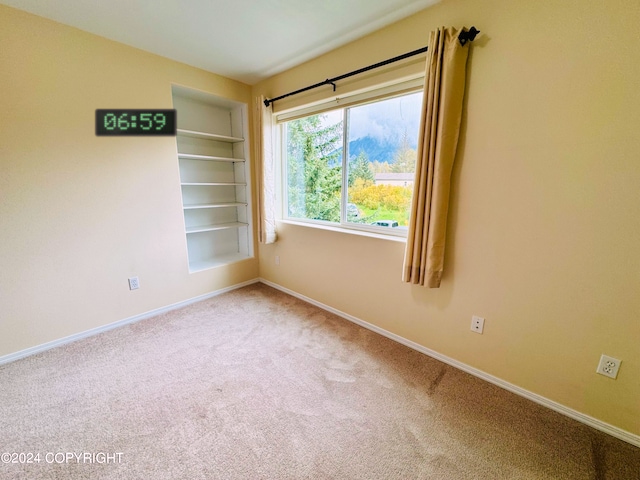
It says 6:59
